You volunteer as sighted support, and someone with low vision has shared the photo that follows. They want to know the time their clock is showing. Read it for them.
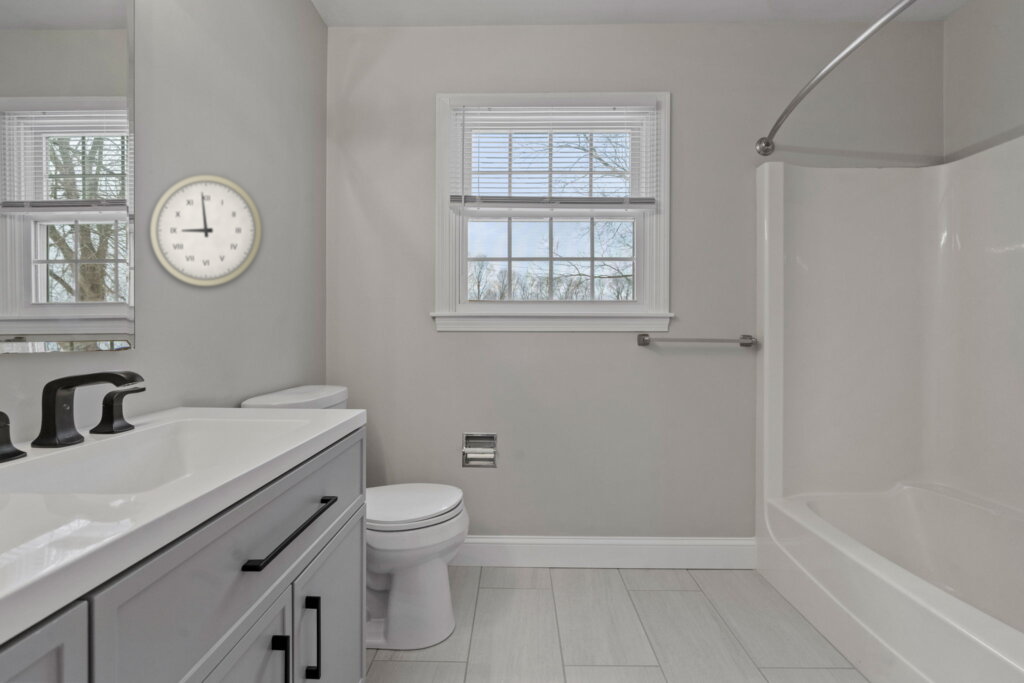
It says 8:59
